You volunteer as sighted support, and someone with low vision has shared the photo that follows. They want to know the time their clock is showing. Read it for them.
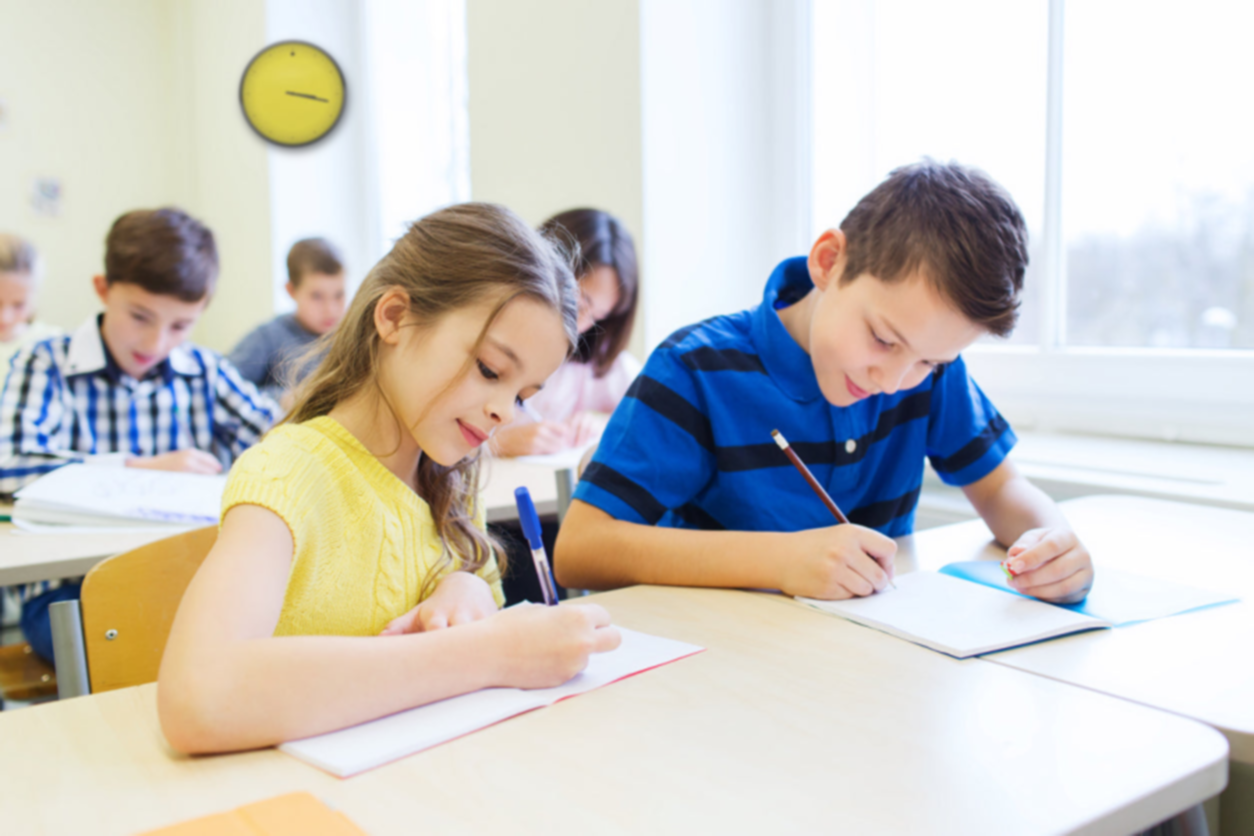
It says 3:17
